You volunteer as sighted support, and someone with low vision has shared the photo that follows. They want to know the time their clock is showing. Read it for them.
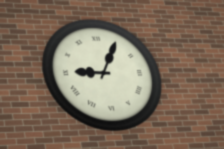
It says 9:05
